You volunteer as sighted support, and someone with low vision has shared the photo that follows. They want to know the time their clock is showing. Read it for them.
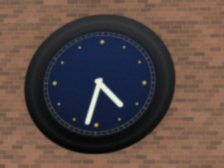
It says 4:32
